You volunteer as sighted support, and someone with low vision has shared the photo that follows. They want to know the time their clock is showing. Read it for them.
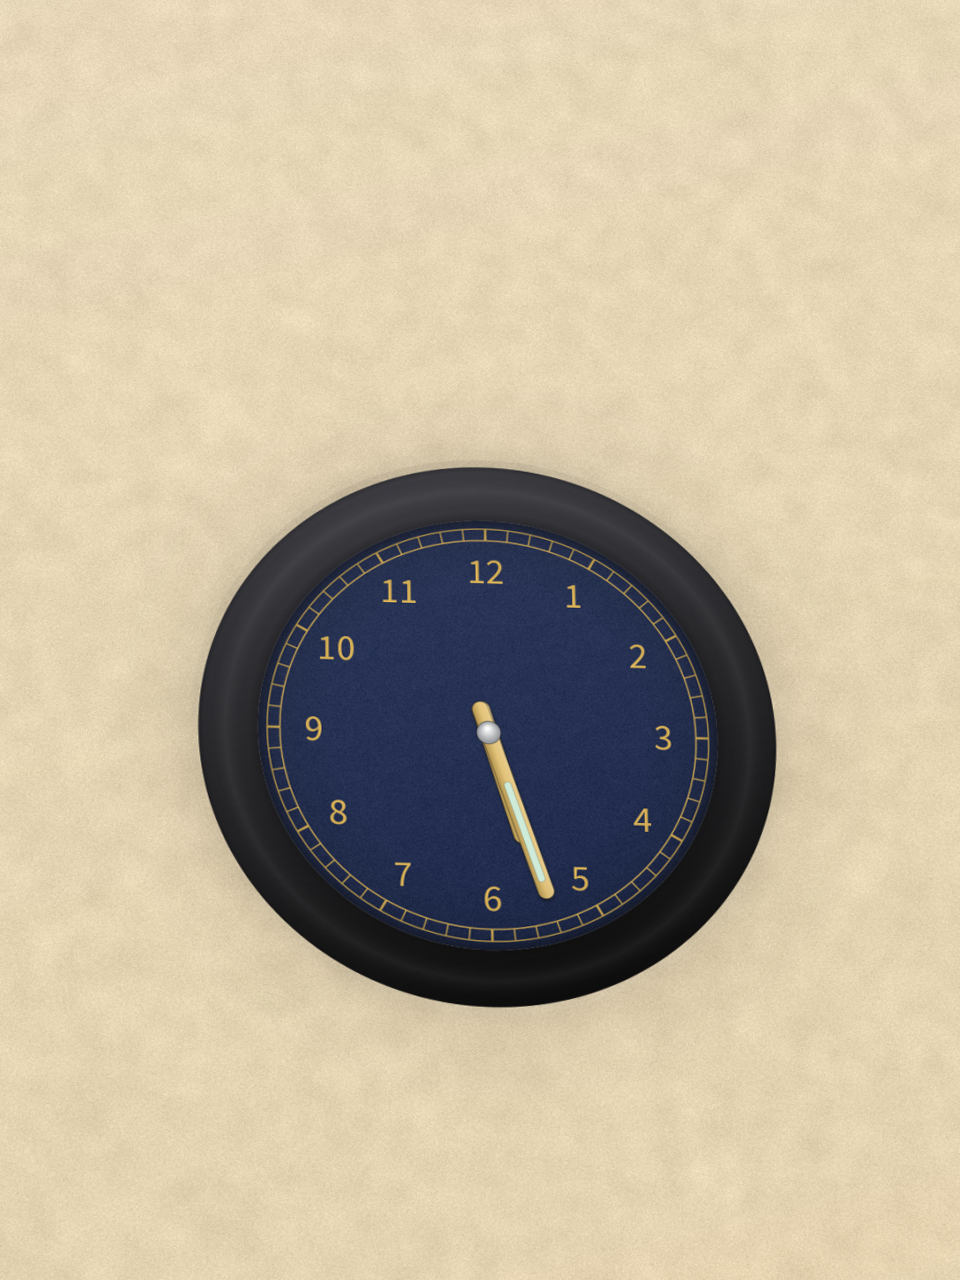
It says 5:27
